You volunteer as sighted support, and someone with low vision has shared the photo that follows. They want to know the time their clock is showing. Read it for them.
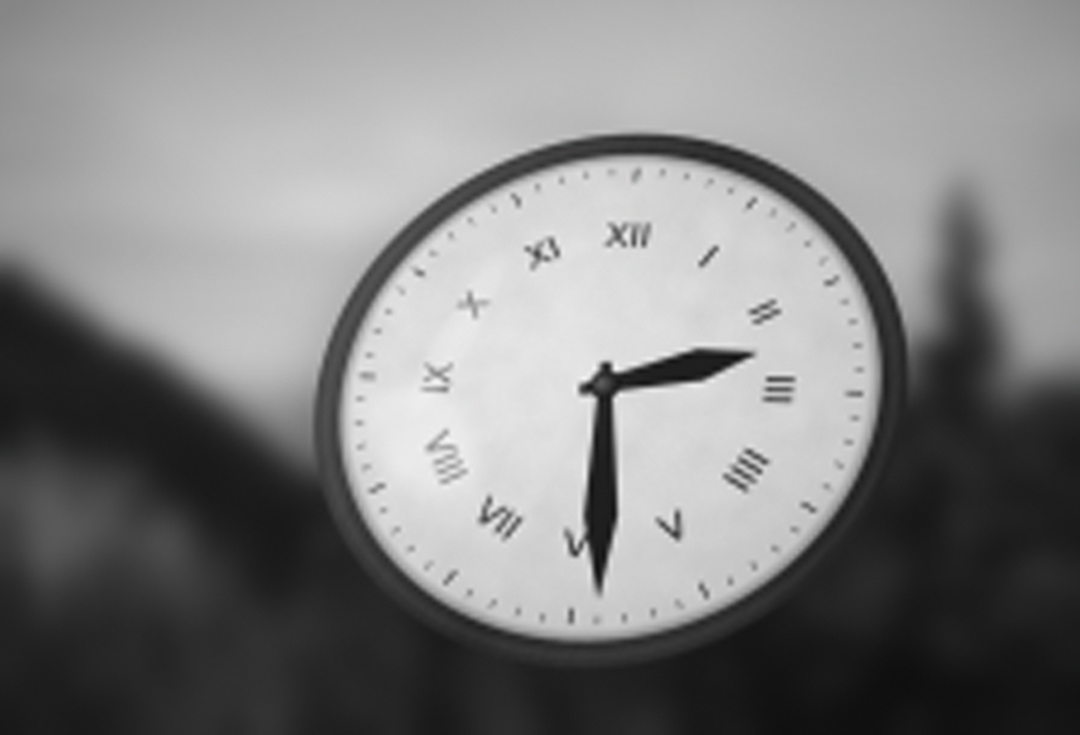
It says 2:29
